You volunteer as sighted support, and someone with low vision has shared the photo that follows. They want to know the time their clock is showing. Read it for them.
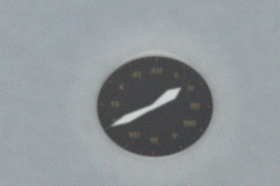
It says 1:40
